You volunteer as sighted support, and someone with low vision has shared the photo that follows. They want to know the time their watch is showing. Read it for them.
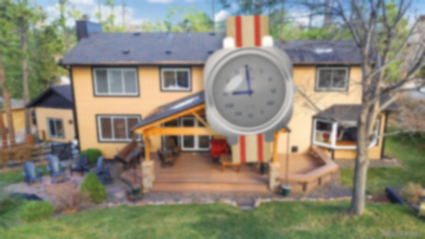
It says 8:59
